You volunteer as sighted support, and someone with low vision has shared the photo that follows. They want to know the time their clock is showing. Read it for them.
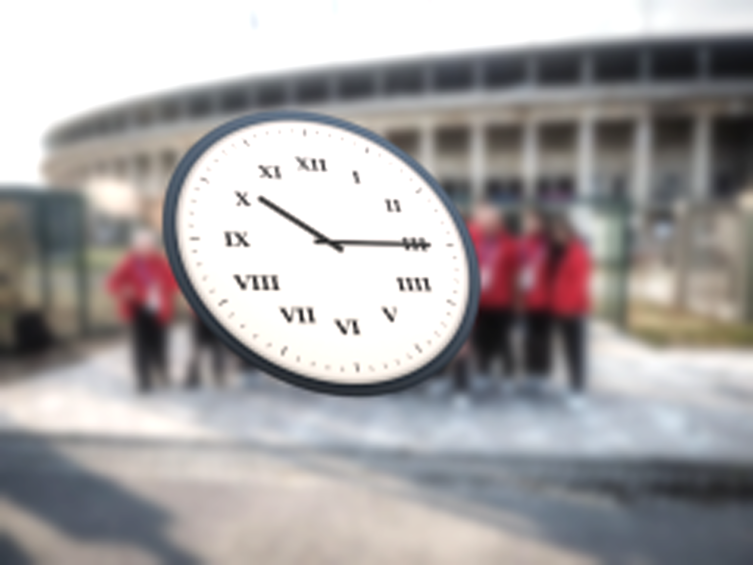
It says 10:15
